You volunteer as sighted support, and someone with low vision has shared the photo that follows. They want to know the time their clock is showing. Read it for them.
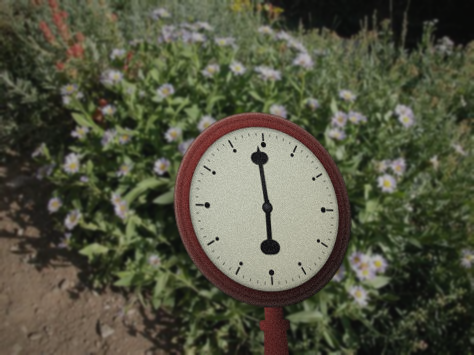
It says 5:59
